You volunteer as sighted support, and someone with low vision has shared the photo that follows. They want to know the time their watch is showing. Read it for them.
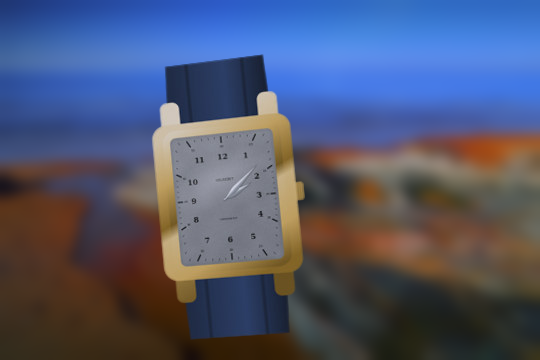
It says 2:08
